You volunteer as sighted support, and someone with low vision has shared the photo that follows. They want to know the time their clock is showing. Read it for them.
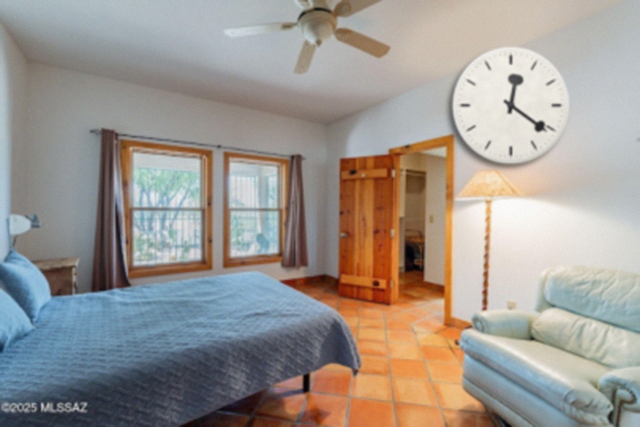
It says 12:21
